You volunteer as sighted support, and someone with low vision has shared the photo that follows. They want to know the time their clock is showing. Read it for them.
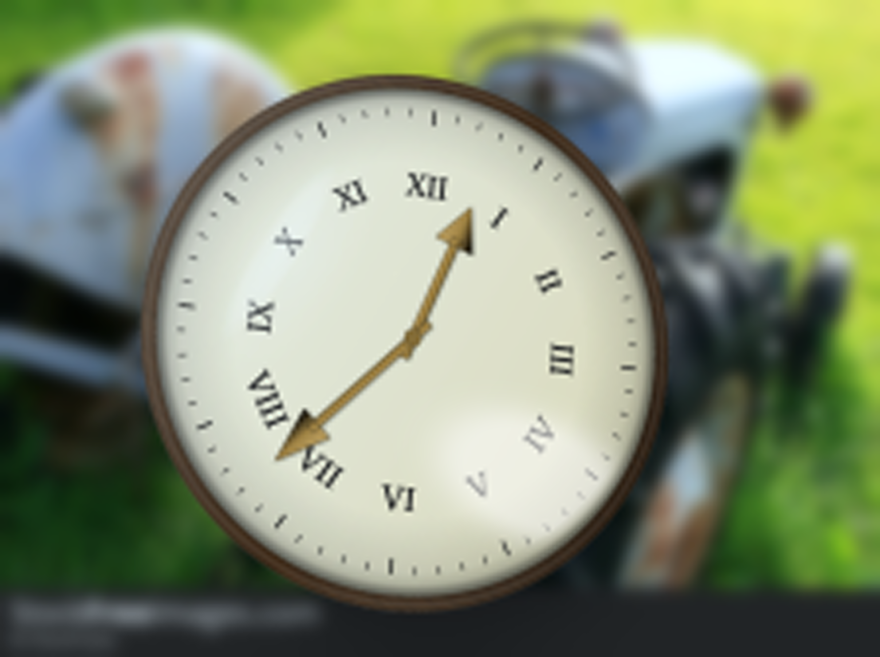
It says 12:37
